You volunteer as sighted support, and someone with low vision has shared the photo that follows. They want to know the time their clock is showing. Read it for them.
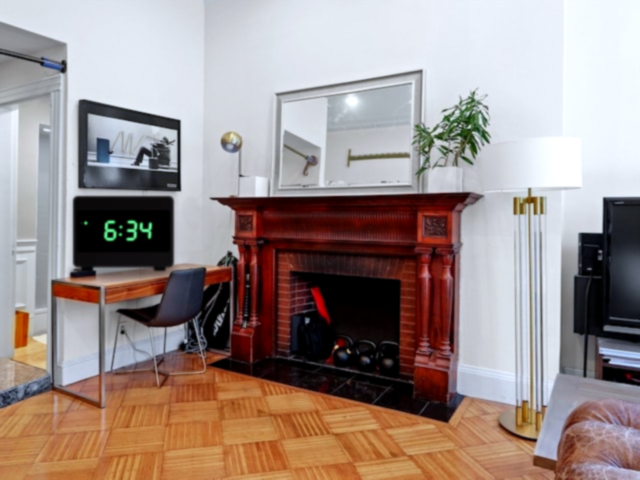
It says 6:34
